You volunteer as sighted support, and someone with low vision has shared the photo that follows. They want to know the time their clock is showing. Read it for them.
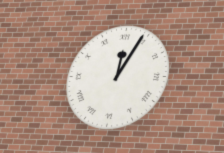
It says 12:04
